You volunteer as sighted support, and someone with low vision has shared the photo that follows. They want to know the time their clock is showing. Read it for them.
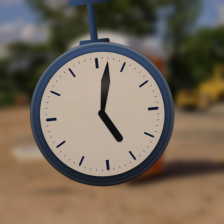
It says 5:02
